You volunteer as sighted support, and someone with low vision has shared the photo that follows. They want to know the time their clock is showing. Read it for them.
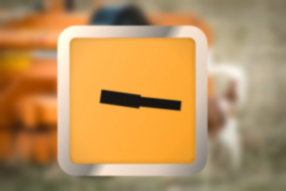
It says 9:16
